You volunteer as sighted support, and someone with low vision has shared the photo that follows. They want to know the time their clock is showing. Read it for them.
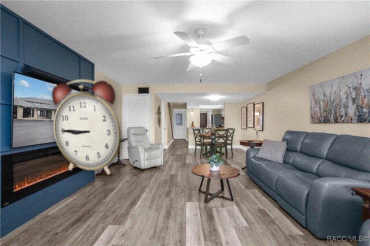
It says 8:45
